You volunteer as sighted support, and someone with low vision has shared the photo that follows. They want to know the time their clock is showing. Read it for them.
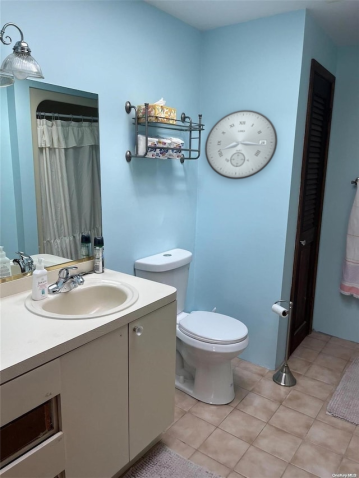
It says 8:16
